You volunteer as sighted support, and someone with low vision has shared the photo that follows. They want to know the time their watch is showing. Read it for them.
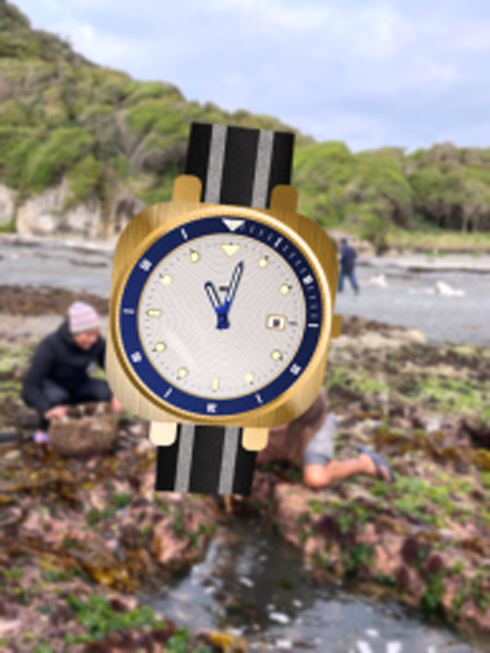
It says 11:02
